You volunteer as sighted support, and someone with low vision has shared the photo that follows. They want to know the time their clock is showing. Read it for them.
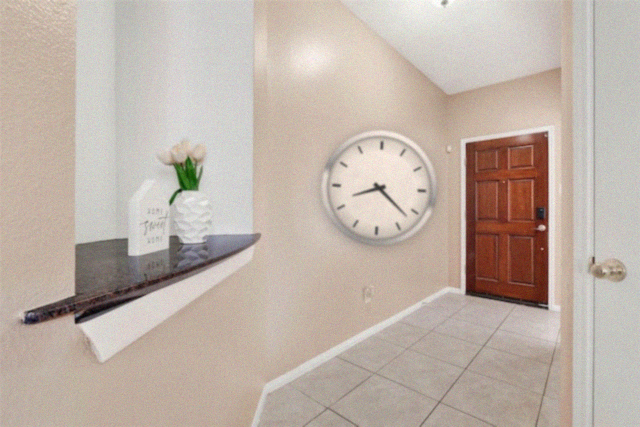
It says 8:22
